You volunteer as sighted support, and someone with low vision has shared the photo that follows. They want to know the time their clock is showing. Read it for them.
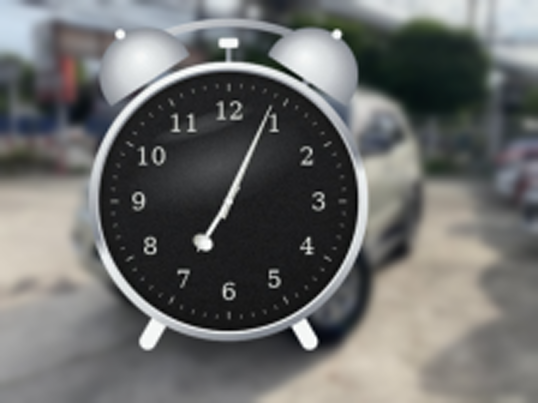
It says 7:04
